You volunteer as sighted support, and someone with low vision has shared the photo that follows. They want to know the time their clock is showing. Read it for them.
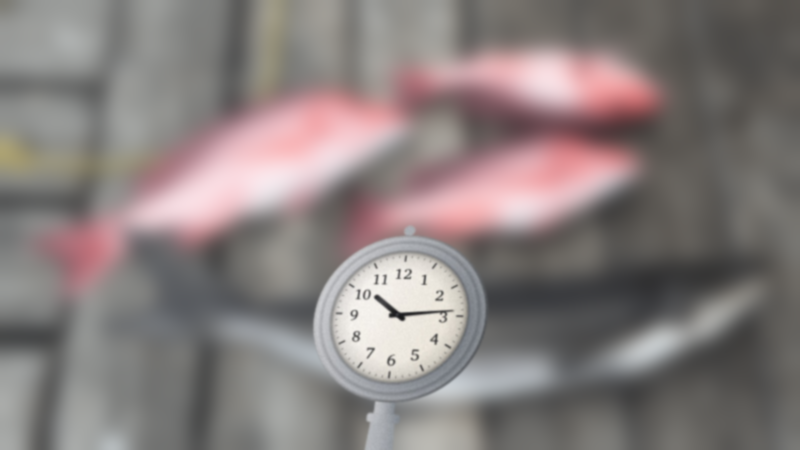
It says 10:14
